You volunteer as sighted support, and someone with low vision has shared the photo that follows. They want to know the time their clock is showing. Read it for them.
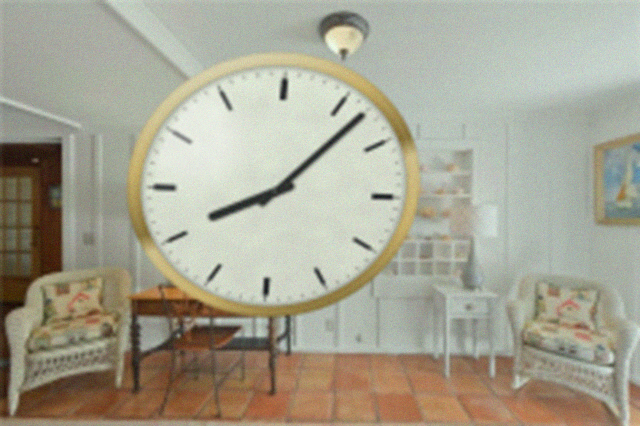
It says 8:07
